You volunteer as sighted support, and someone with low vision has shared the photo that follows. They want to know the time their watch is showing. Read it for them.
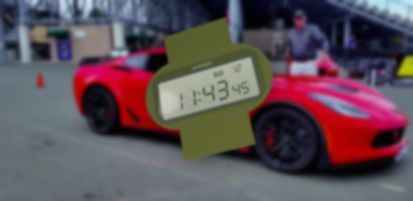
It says 11:43:45
